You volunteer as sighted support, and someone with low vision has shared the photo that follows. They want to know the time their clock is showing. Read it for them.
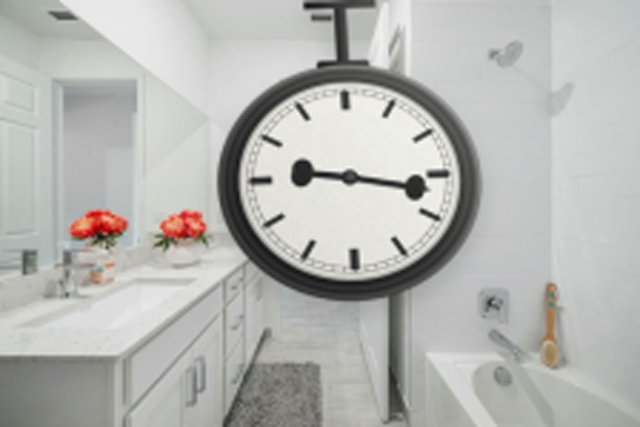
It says 9:17
